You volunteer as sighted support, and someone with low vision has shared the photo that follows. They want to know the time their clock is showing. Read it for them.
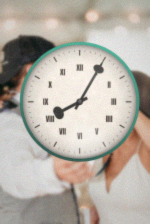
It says 8:05
